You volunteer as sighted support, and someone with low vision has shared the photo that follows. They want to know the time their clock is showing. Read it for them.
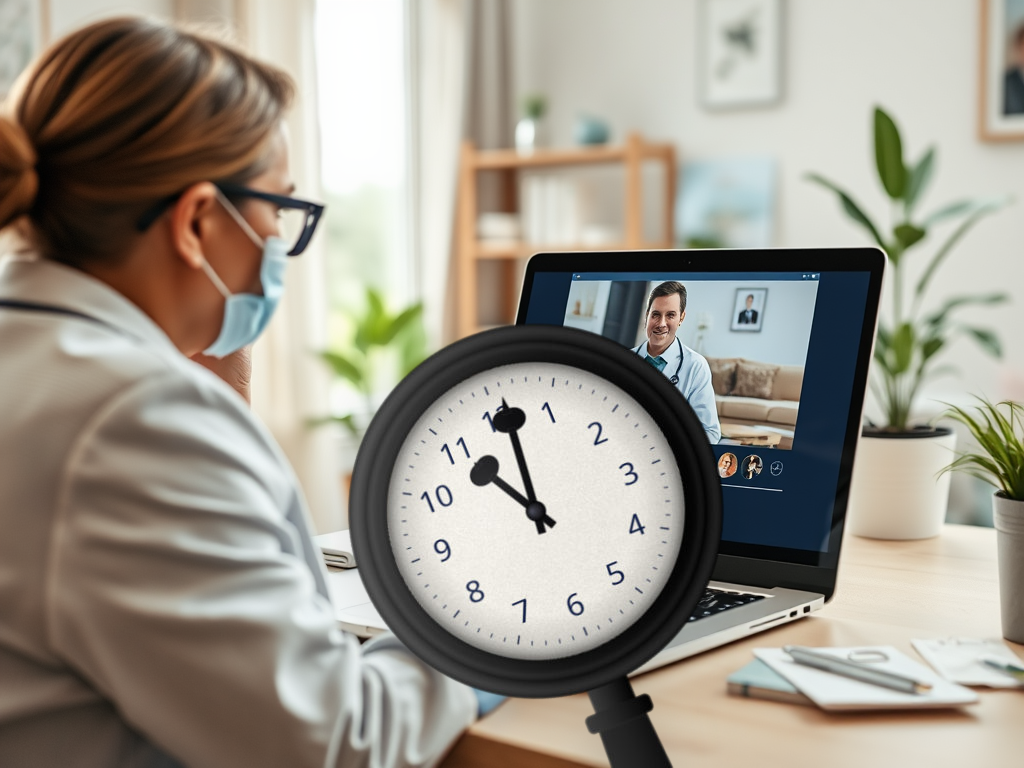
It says 11:01
